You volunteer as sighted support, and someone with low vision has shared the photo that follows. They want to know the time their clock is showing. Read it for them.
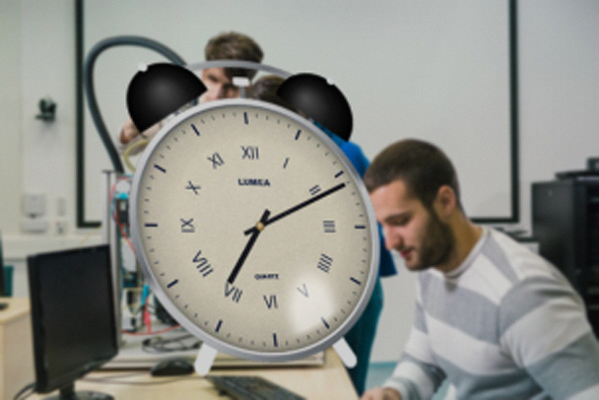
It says 7:11
